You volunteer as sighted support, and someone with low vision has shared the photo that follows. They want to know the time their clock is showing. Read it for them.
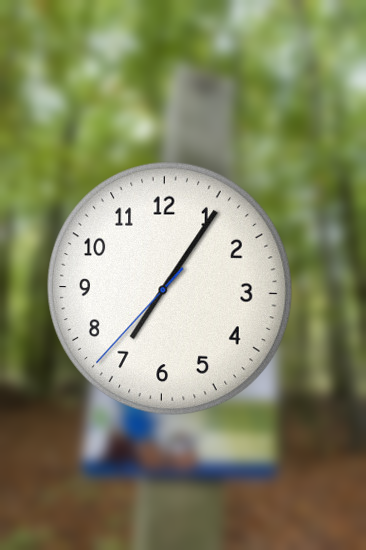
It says 7:05:37
